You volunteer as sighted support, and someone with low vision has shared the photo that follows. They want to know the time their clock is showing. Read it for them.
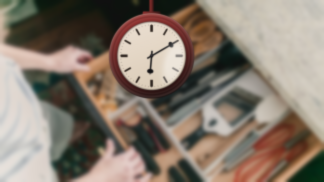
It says 6:10
